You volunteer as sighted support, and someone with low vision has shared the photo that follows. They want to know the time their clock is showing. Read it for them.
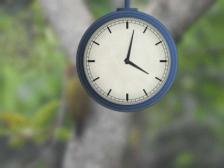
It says 4:02
